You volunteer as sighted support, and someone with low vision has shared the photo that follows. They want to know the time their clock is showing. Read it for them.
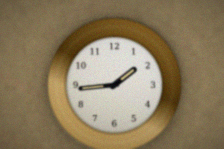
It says 1:44
